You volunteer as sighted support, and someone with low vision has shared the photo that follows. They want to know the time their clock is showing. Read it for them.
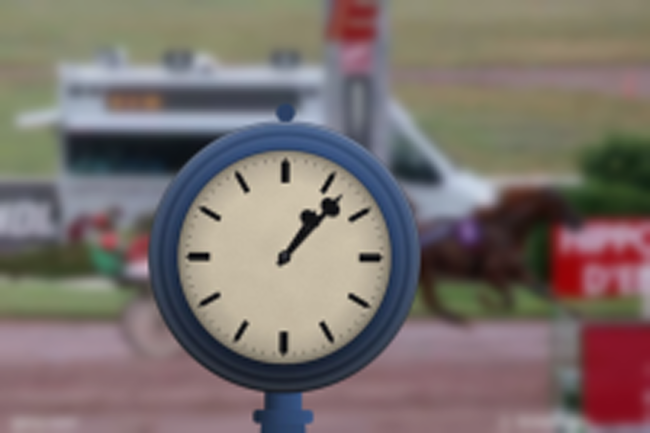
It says 1:07
